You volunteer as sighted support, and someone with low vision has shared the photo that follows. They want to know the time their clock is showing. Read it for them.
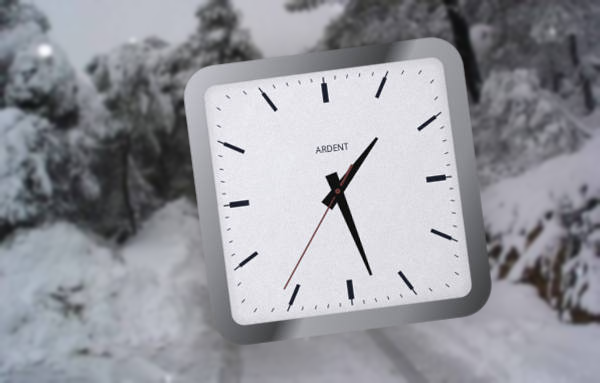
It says 1:27:36
